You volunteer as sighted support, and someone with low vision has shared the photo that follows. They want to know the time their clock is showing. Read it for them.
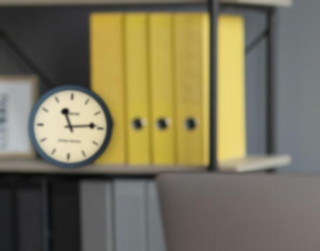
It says 11:14
